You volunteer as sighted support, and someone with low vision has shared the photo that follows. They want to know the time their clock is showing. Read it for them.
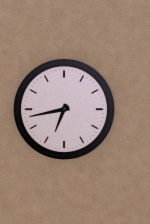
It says 6:43
